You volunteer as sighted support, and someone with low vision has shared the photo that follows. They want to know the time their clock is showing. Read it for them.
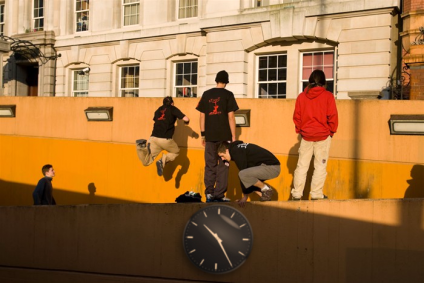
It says 10:25
